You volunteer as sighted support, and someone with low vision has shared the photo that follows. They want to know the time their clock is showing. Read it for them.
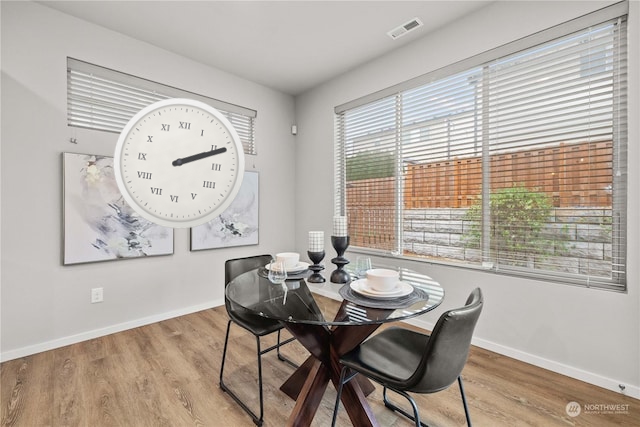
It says 2:11
